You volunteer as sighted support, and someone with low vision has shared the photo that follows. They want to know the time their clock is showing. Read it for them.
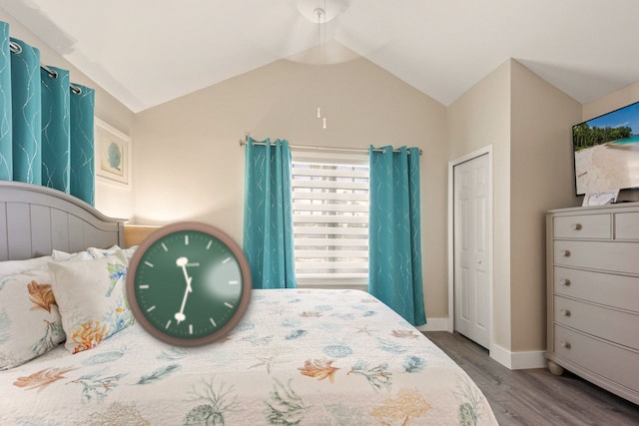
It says 11:33
